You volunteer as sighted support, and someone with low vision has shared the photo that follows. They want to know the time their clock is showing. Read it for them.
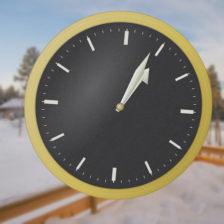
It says 1:04
